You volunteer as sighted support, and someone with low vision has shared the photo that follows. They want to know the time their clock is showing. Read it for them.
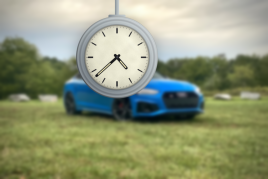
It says 4:38
